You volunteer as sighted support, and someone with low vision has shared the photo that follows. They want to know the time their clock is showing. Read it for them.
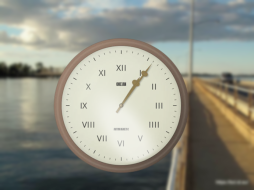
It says 1:06
